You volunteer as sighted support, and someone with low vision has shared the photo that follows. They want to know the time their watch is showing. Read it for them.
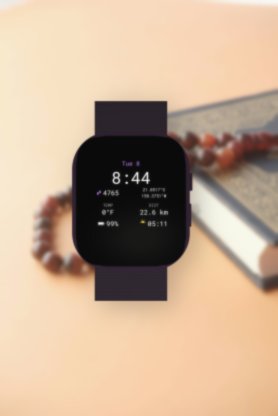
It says 8:44
